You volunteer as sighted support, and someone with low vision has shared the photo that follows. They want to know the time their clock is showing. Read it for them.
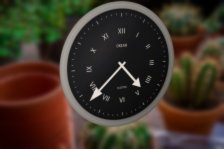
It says 4:38
